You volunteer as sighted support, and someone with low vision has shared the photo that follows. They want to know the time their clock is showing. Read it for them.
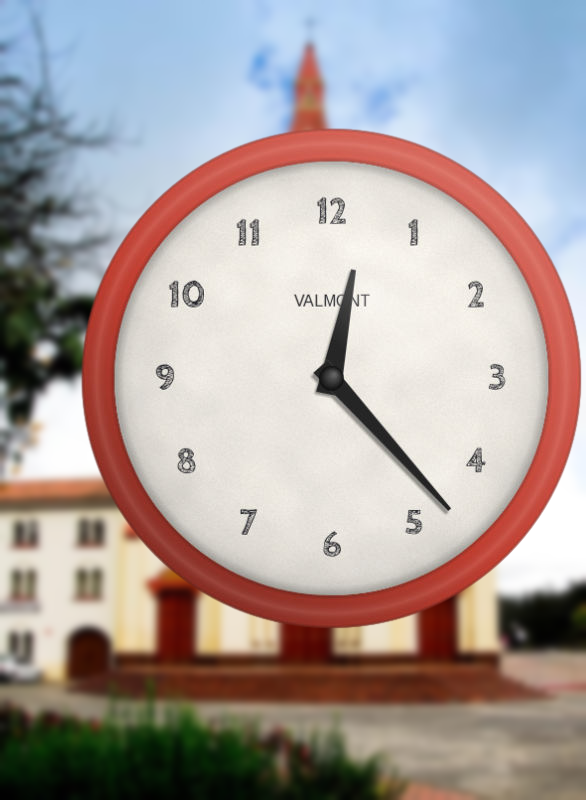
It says 12:23
